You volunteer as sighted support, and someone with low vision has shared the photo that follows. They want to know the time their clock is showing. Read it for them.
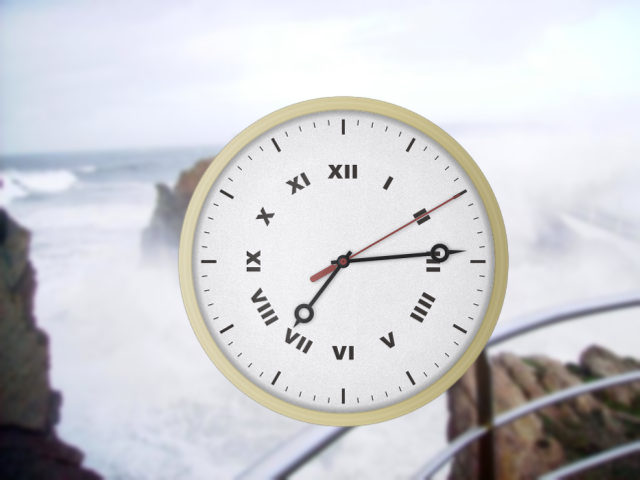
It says 7:14:10
